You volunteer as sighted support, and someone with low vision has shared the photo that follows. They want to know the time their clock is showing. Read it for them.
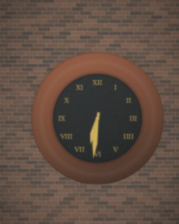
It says 6:31
